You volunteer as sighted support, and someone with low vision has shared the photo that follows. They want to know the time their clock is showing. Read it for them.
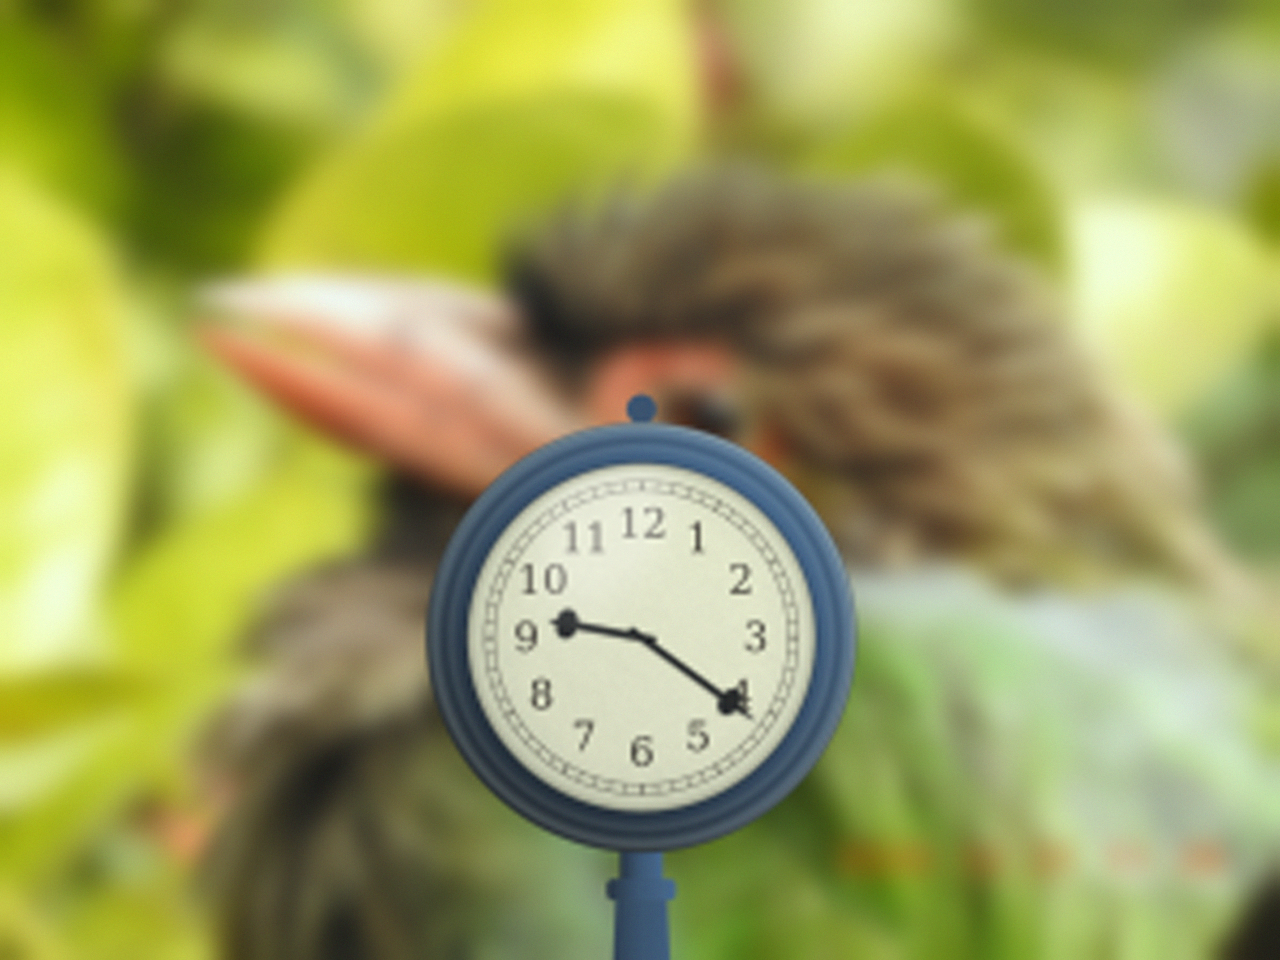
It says 9:21
